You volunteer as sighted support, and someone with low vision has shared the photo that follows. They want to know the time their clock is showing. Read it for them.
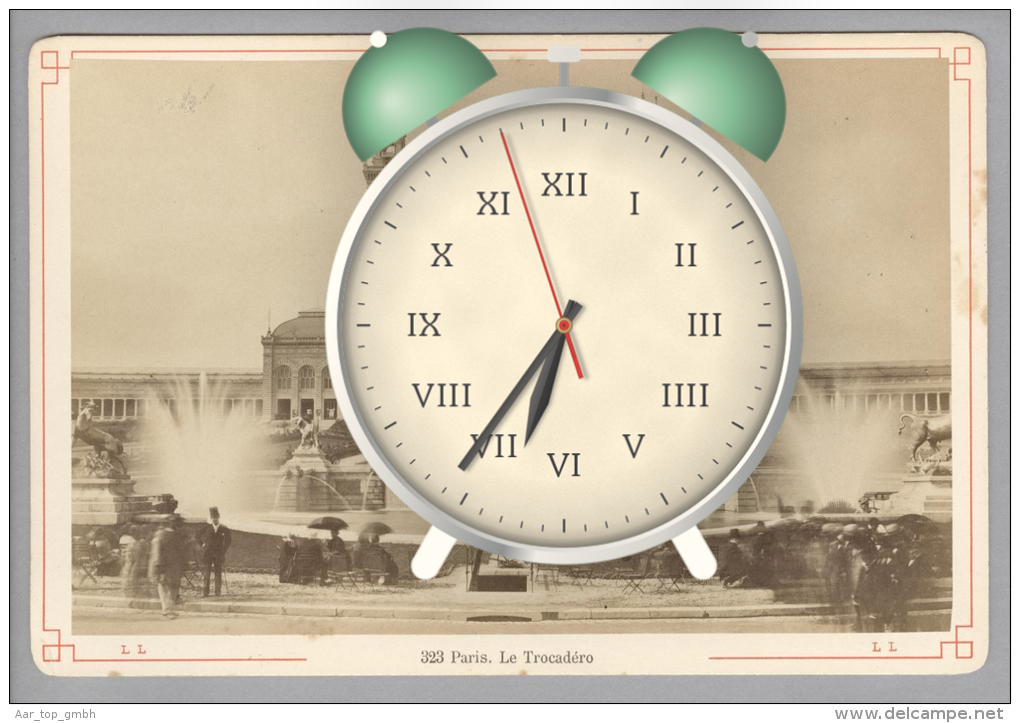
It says 6:35:57
